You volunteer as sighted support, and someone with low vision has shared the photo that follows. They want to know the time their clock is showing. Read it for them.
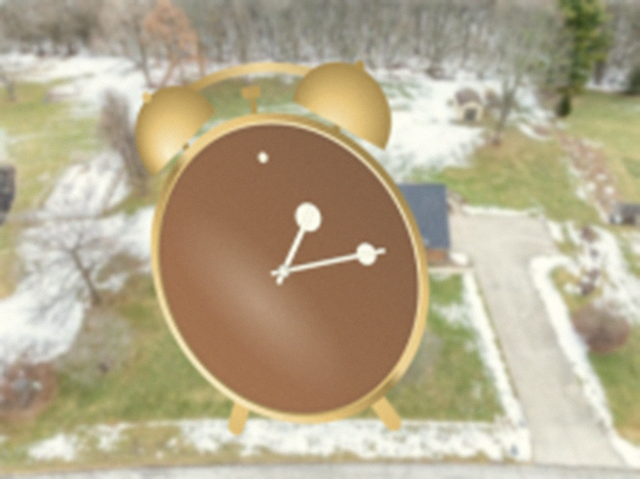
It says 1:14
